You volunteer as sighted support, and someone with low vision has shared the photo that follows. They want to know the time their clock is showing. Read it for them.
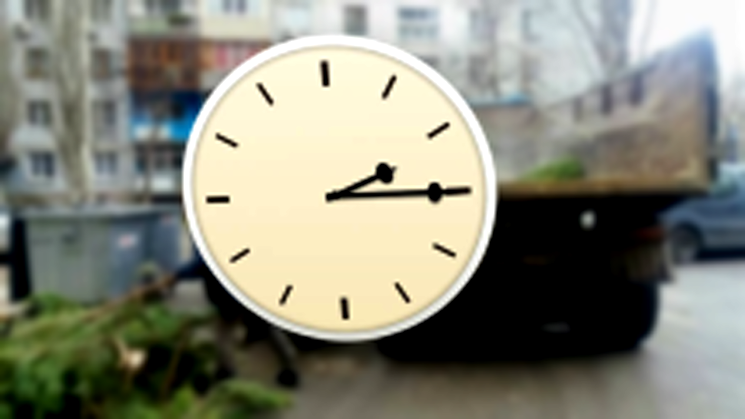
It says 2:15
